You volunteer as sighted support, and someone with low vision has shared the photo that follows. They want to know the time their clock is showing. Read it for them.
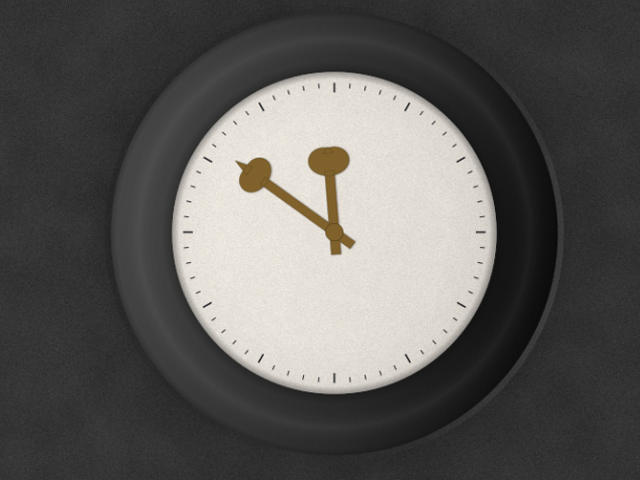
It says 11:51
